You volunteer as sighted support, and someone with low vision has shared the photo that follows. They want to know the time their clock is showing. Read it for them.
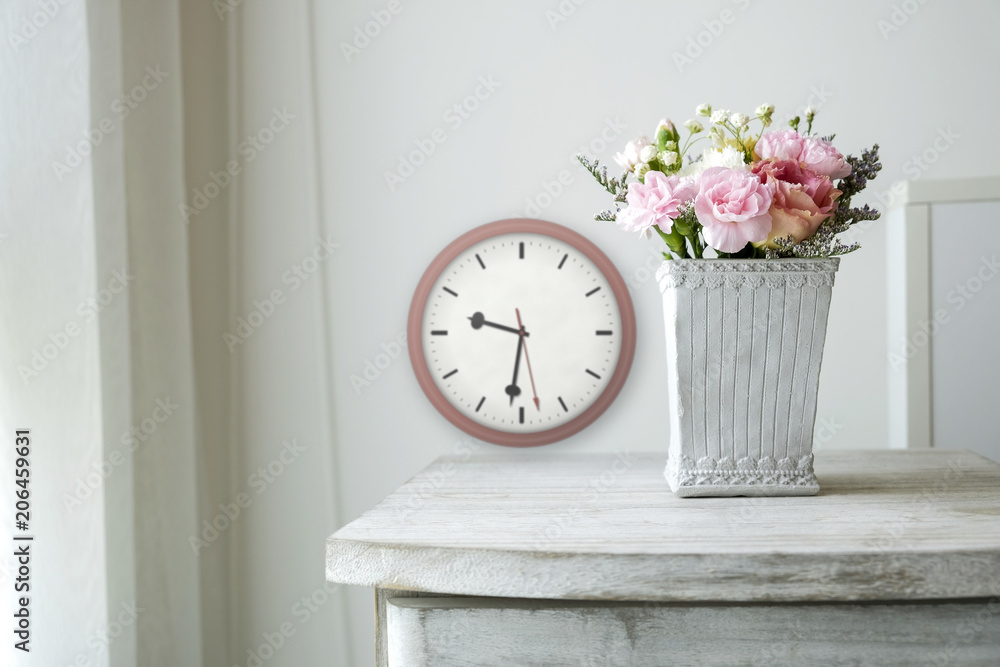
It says 9:31:28
